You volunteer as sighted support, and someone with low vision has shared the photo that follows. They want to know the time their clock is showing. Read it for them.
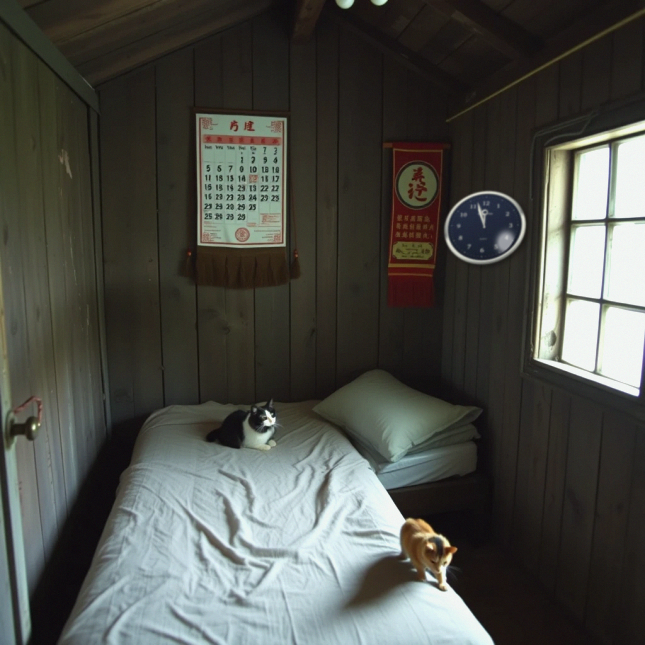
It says 11:57
